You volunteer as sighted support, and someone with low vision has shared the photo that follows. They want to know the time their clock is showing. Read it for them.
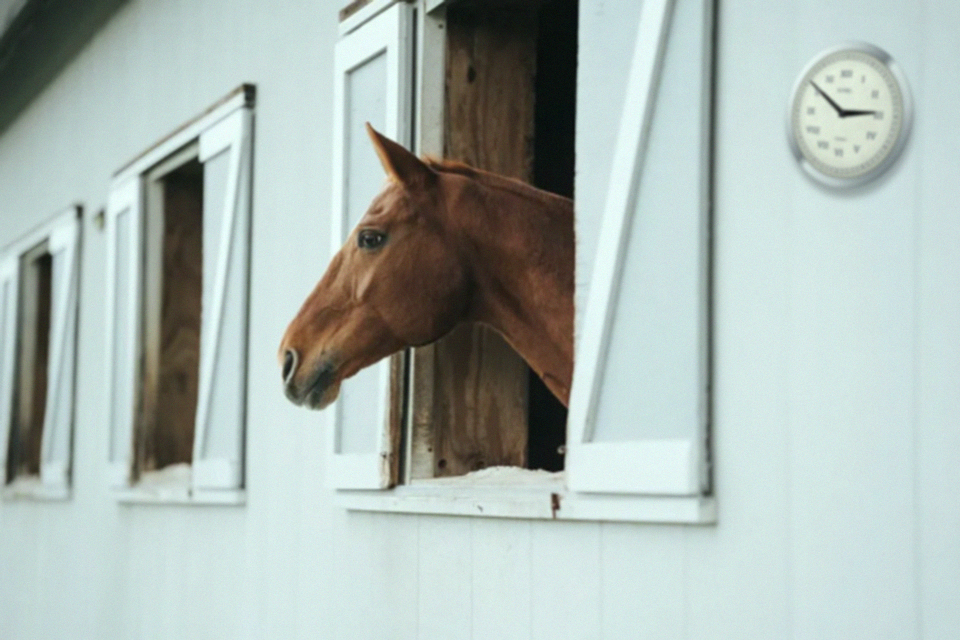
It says 2:51
